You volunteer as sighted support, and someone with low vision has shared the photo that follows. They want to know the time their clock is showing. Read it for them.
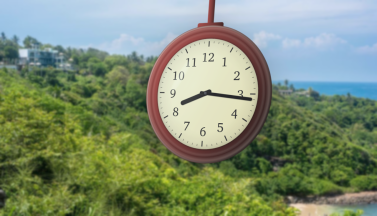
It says 8:16
